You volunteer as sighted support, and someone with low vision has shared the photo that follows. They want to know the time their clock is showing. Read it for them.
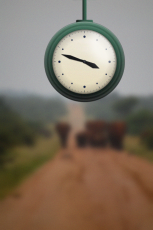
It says 3:48
